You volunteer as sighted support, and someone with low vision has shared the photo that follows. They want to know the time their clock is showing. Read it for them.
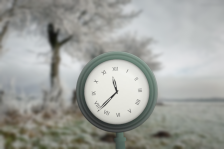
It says 11:38
